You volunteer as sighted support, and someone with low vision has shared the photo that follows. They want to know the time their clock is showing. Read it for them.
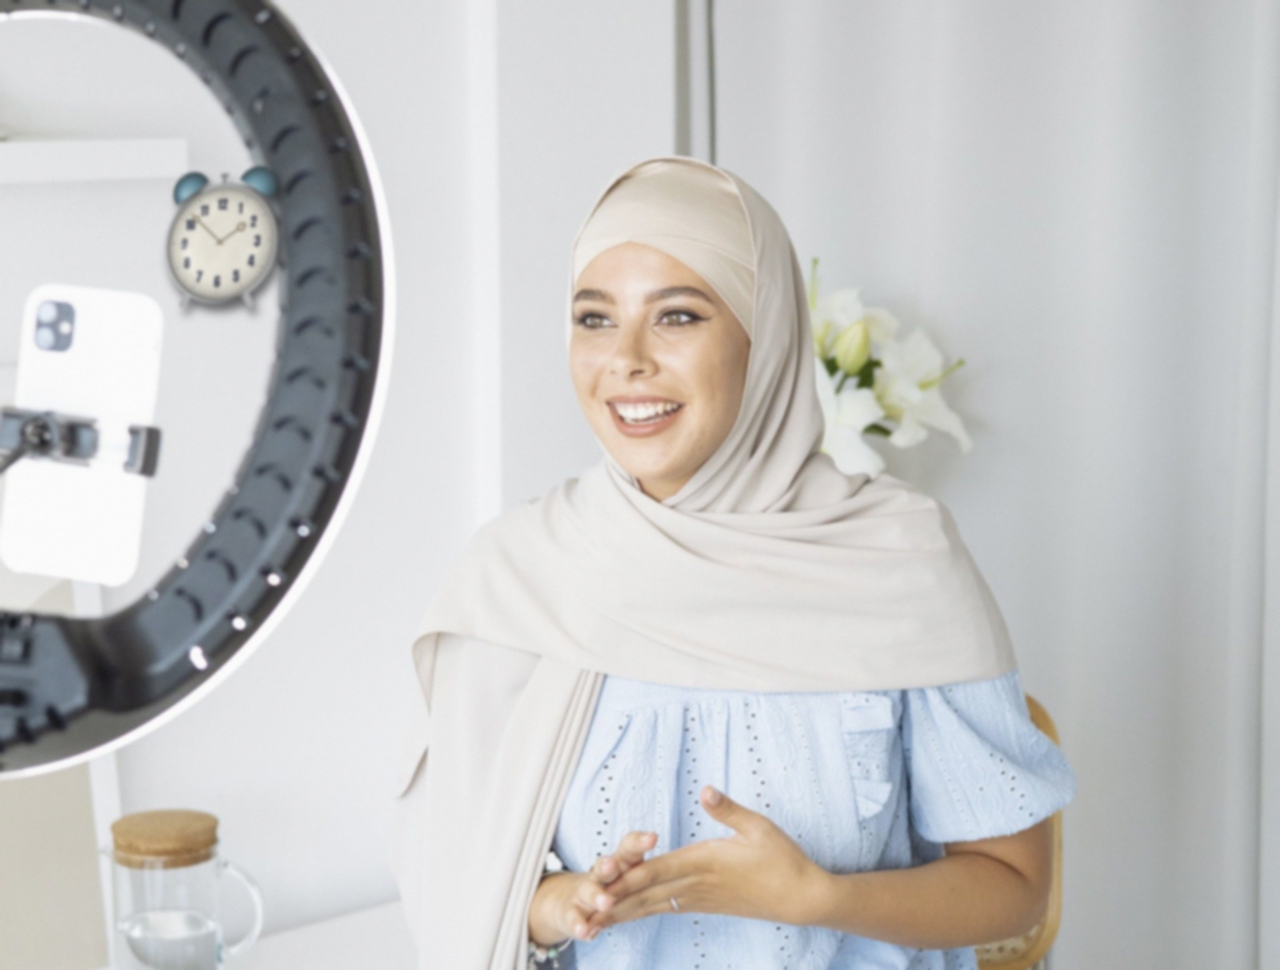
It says 1:52
